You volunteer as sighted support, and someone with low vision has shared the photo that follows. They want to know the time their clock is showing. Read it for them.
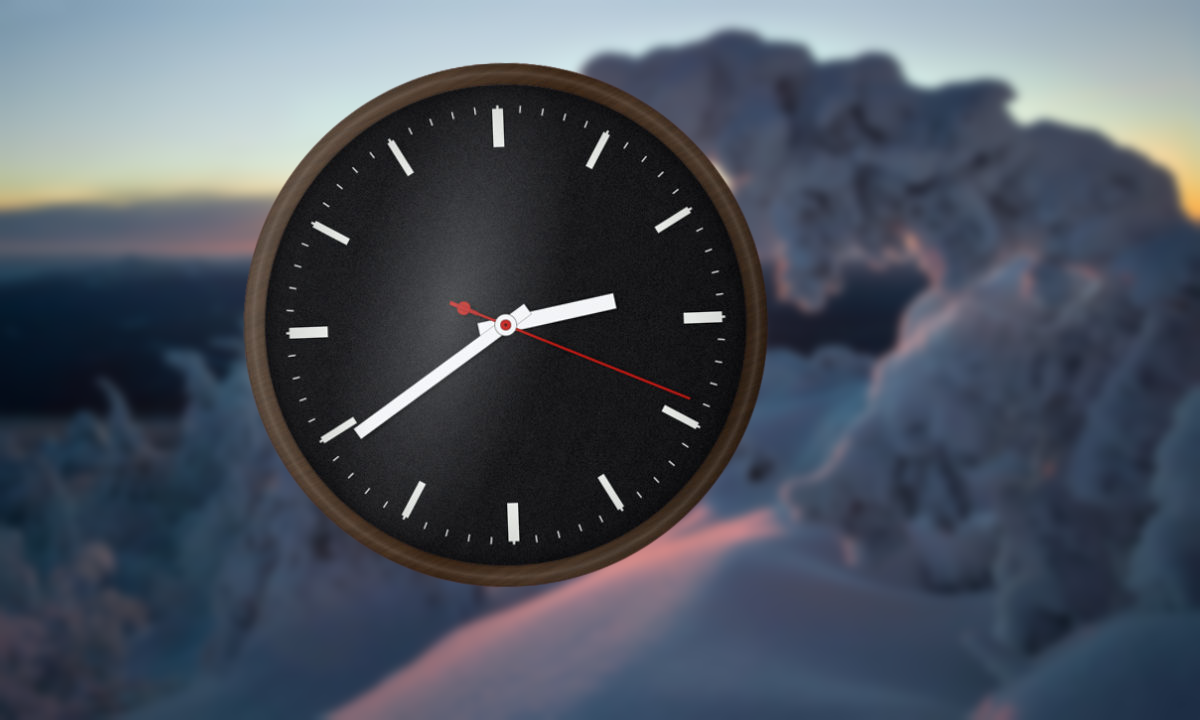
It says 2:39:19
